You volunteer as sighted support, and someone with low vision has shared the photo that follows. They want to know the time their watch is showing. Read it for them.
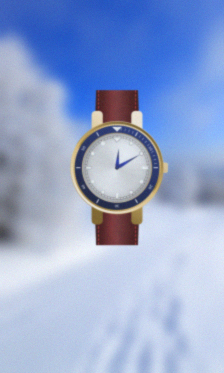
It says 12:10
